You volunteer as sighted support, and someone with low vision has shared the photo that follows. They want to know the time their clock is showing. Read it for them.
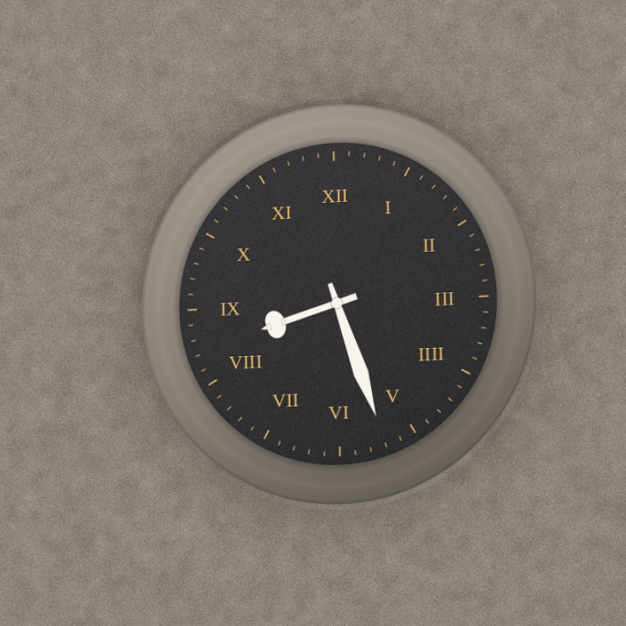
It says 8:27
